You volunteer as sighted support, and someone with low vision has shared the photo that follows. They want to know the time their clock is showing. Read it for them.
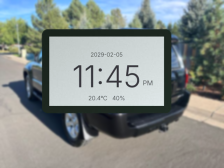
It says 11:45
